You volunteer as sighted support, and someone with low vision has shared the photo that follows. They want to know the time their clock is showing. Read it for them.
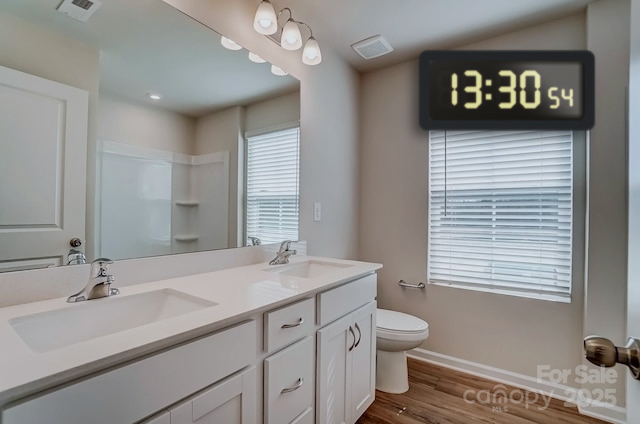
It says 13:30:54
